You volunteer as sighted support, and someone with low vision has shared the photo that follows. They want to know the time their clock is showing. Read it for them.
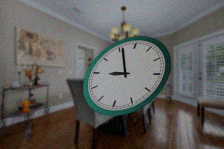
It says 8:56
